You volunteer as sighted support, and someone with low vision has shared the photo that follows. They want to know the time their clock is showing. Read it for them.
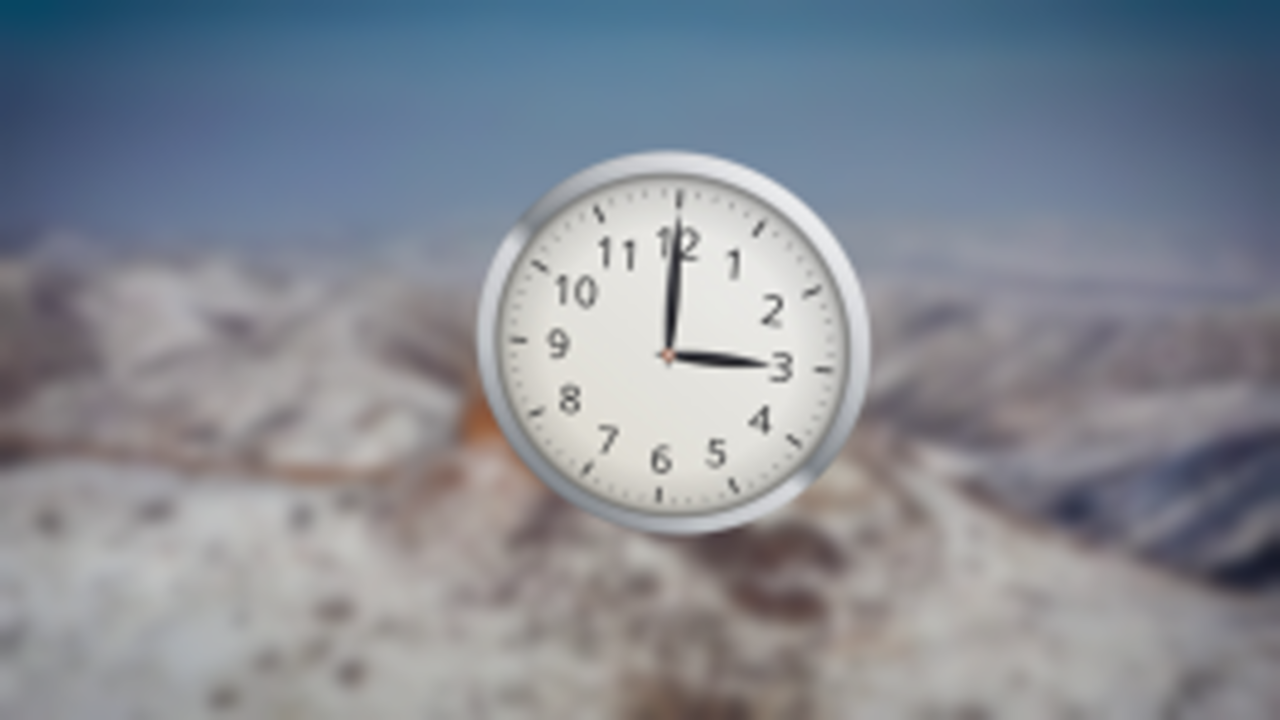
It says 3:00
